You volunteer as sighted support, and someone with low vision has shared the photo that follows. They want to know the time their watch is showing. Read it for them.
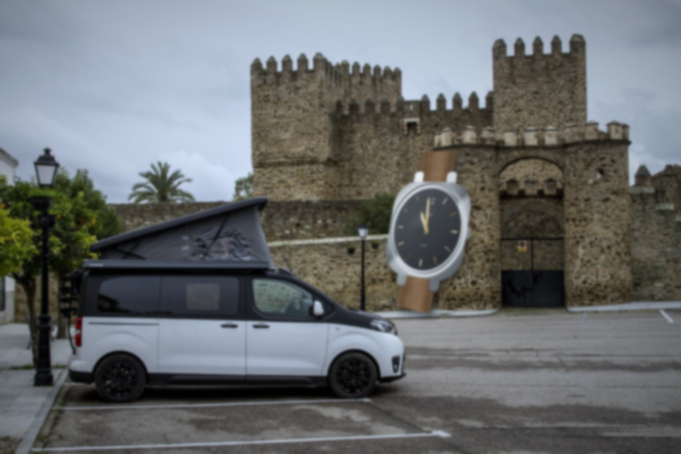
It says 10:59
